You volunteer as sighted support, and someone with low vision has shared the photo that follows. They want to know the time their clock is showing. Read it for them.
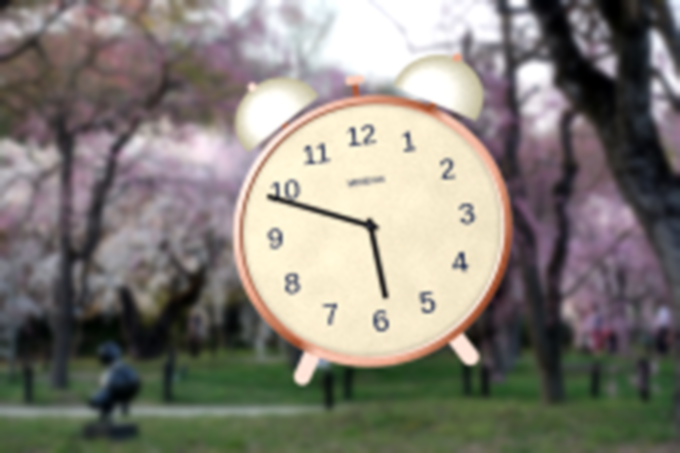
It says 5:49
